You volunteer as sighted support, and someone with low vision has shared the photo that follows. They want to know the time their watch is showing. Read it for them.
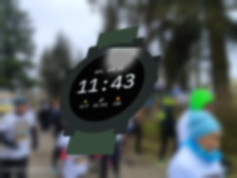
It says 11:43
